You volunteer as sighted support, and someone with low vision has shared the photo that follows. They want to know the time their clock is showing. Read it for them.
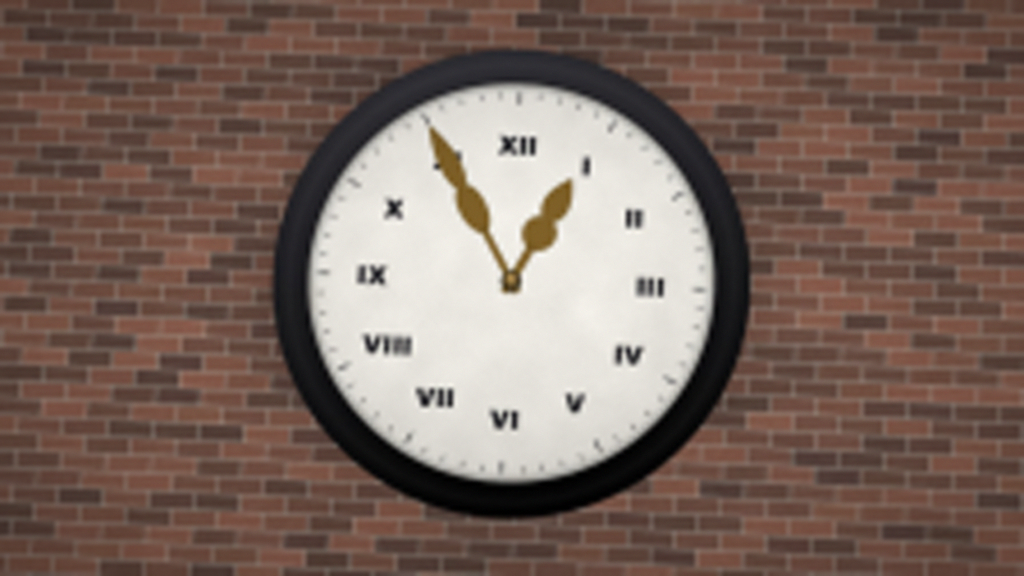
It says 12:55
